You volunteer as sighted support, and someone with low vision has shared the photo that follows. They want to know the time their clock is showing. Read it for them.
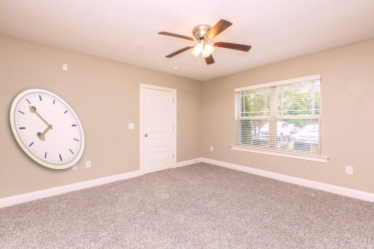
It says 7:54
